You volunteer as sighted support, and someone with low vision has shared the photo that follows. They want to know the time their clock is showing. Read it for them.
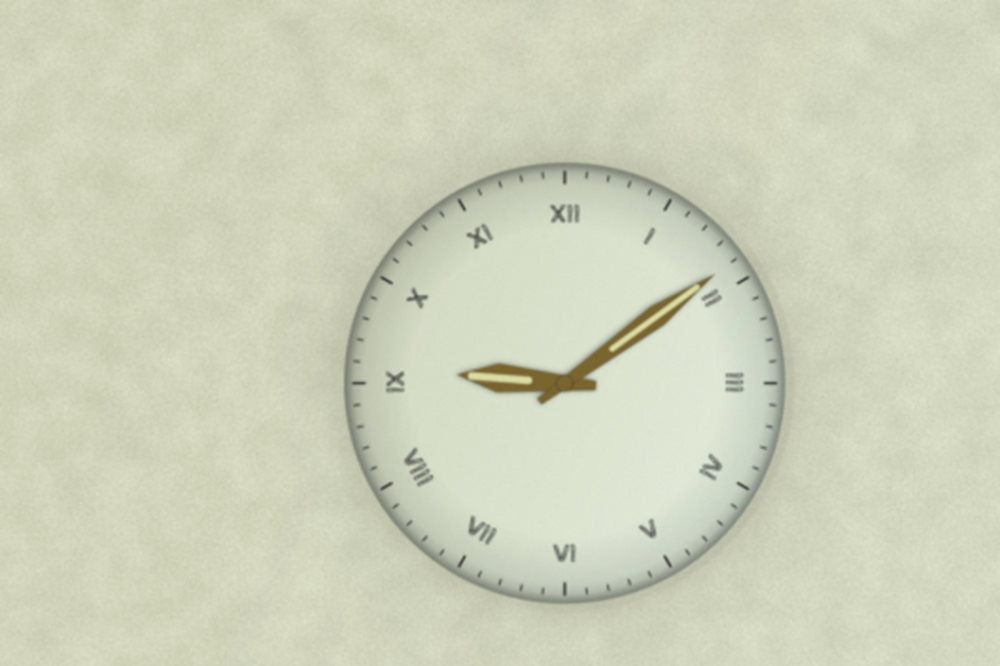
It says 9:09
